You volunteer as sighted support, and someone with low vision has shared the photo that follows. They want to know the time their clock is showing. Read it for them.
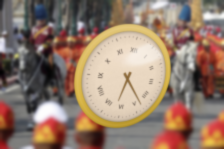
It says 6:23
